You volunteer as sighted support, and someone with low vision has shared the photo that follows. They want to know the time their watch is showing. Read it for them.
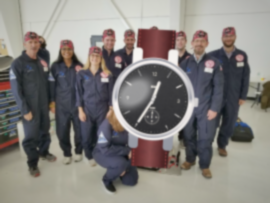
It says 12:35
